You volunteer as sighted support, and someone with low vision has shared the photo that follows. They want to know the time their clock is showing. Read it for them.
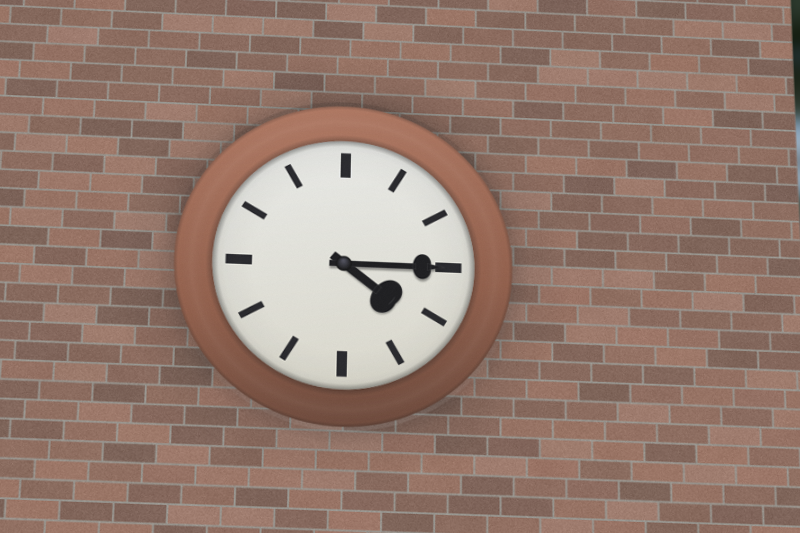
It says 4:15
